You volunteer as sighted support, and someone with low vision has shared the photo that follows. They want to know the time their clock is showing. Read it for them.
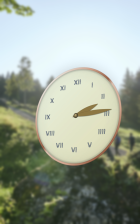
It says 2:14
